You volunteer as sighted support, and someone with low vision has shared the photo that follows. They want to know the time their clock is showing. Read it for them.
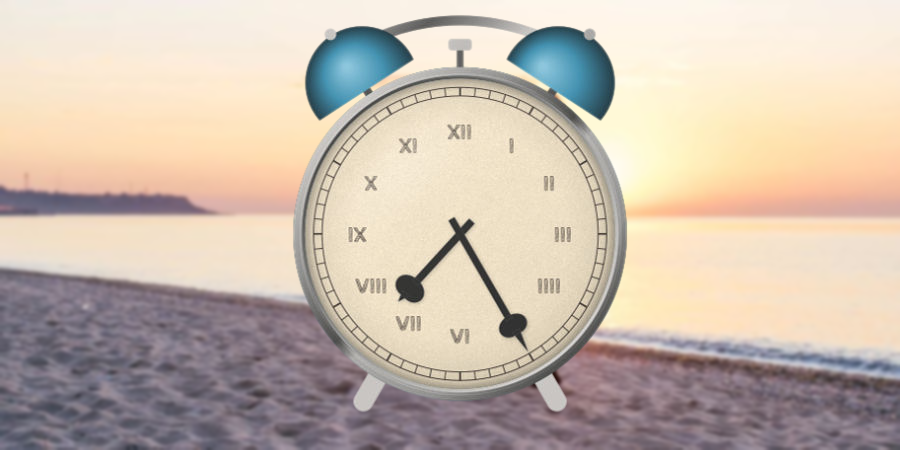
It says 7:25
